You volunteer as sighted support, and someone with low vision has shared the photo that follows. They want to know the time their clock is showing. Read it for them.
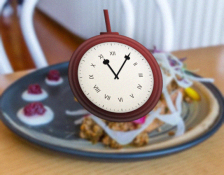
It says 11:06
